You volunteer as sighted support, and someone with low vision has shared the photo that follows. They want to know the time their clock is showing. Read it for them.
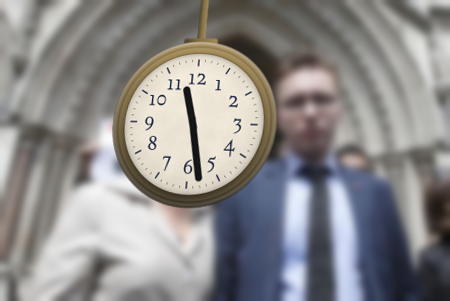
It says 11:28
